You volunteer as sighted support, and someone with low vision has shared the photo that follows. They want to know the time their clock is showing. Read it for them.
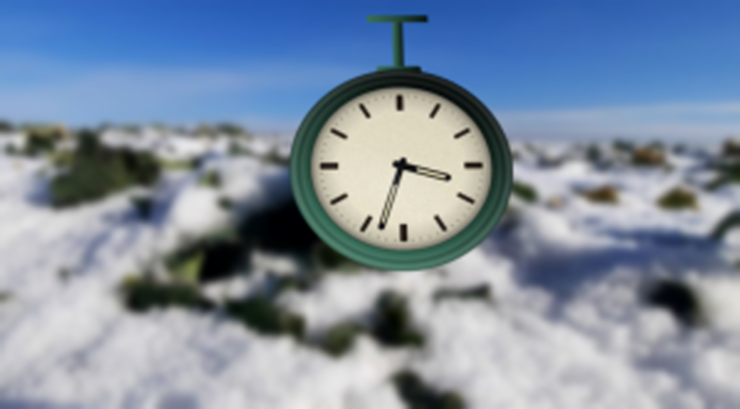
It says 3:33
